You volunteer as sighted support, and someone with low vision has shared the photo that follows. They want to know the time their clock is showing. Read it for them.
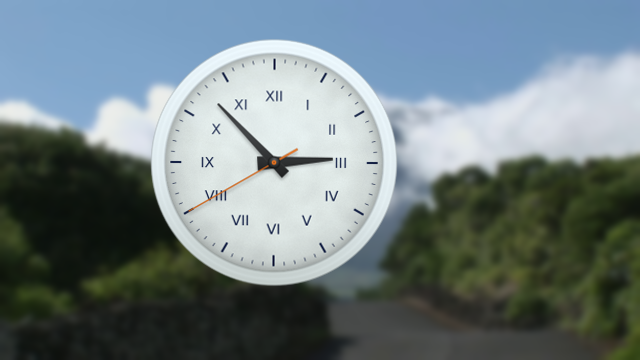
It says 2:52:40
